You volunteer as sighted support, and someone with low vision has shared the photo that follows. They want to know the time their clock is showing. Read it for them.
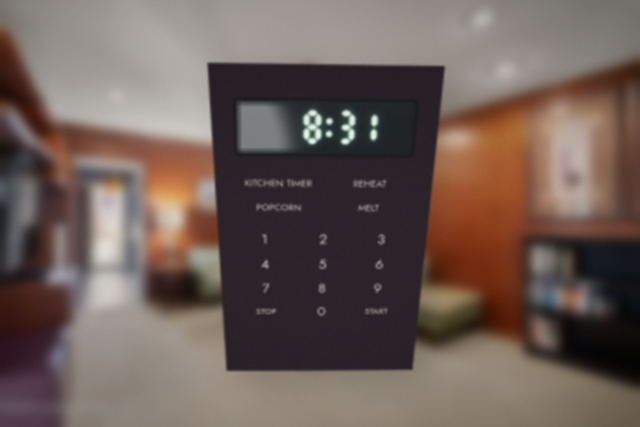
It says 8:31
